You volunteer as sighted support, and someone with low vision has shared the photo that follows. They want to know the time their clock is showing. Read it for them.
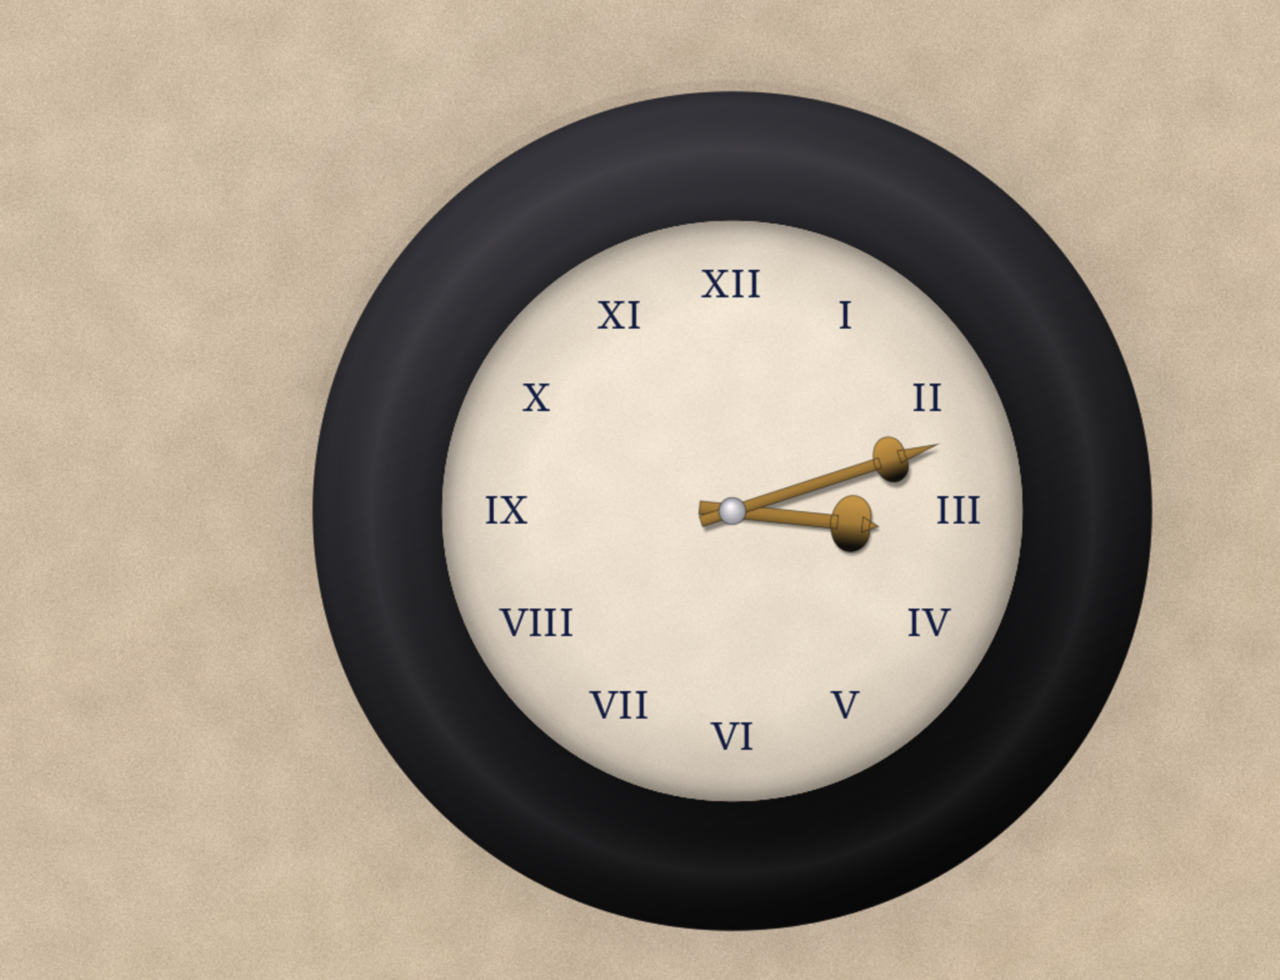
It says 3:12
